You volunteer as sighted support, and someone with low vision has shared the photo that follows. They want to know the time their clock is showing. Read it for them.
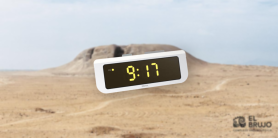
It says 9:17
